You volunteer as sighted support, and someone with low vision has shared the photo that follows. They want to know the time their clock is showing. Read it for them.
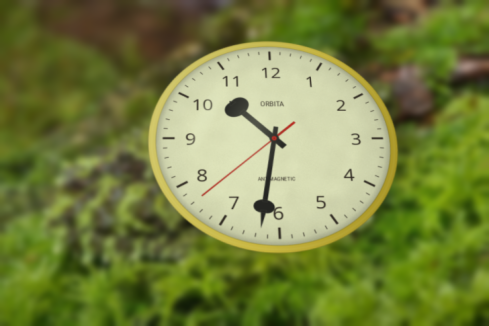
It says 10:31:38
